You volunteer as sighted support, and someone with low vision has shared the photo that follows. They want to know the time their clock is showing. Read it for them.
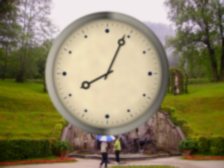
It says 8:04
